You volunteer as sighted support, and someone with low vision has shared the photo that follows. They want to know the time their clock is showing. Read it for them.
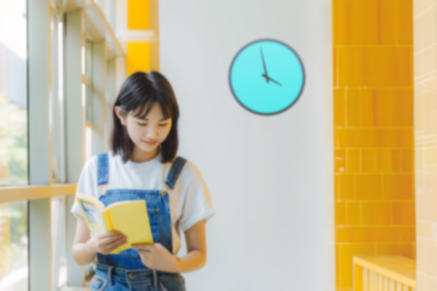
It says 3:58
